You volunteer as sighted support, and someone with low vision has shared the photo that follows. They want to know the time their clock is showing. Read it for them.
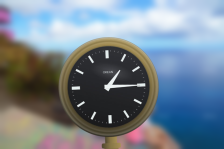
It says 1:15
